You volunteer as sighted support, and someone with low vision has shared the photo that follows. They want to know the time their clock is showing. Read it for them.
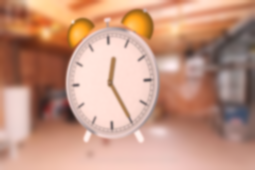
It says 12:25
